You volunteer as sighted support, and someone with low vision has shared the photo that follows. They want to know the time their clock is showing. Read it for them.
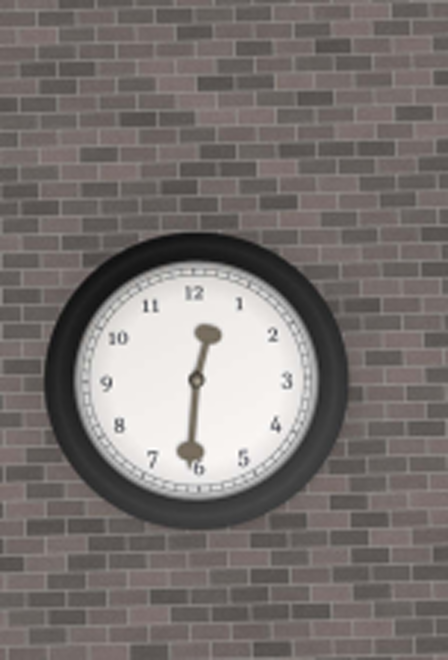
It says 12:31
